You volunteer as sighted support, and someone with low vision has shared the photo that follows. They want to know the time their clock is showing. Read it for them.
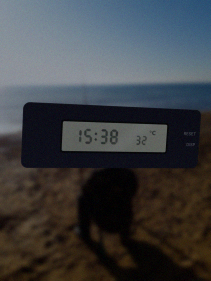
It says 15:38
